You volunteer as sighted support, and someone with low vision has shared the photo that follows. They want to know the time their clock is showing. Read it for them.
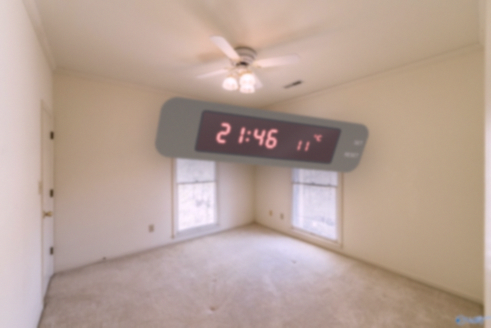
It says 21:46
